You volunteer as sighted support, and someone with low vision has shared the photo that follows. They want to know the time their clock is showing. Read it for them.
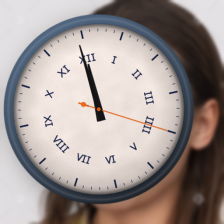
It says 11:59:20
